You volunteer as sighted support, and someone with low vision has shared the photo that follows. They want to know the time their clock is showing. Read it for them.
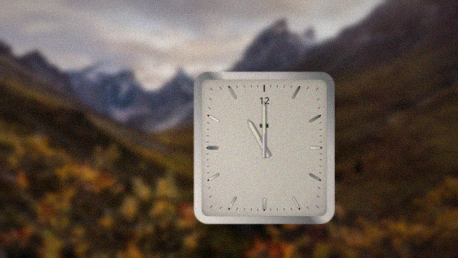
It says 11:00
